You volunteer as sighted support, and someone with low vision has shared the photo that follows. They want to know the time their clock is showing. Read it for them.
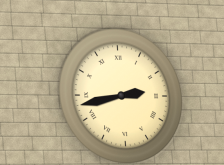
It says 2:43
